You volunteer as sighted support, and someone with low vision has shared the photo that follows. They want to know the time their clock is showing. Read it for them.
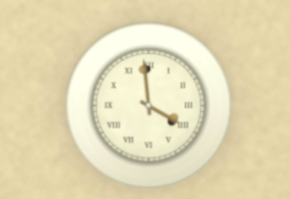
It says 3:59
